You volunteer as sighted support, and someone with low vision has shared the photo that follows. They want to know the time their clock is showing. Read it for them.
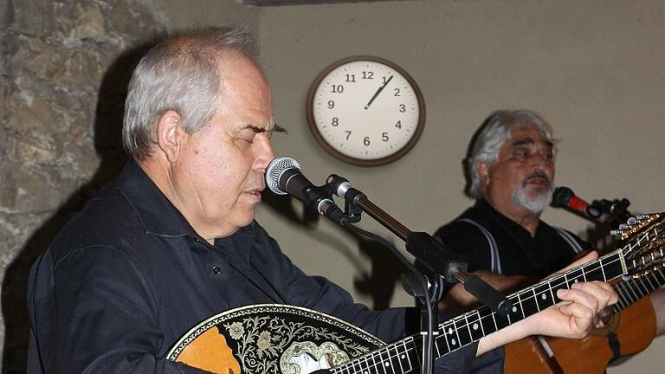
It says 1:06
